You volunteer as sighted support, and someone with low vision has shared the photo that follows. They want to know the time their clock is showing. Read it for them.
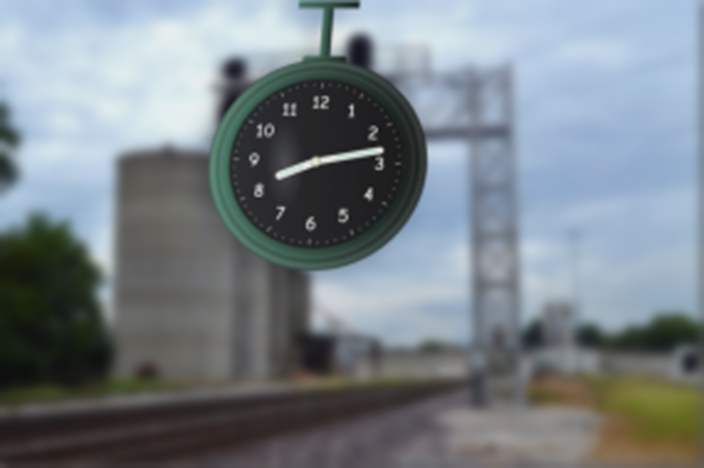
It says 8:13
